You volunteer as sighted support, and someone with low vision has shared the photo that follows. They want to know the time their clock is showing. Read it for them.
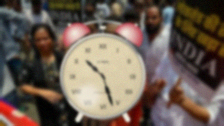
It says 10:27
